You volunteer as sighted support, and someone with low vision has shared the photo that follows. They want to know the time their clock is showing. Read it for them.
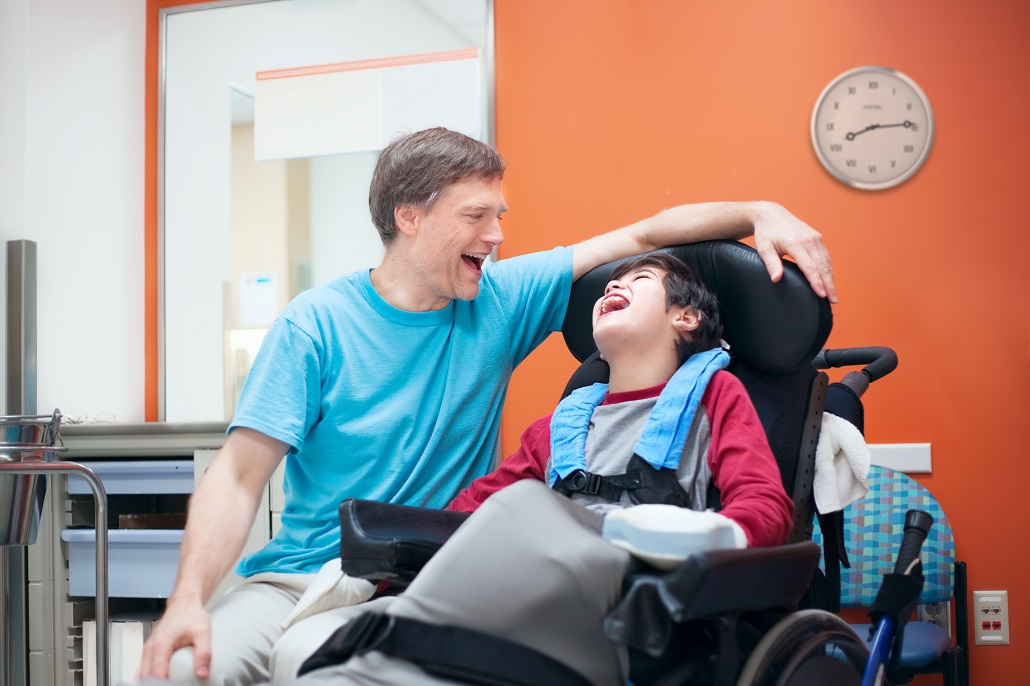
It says 8:14
